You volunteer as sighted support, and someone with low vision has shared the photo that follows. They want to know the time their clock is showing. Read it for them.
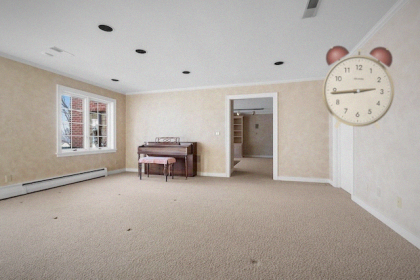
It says 2:44
